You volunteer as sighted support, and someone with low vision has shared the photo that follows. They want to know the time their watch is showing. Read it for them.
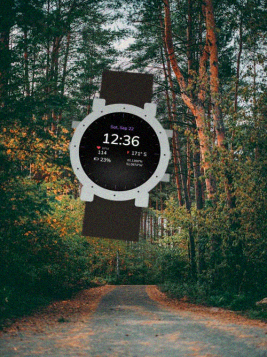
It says 12:36
